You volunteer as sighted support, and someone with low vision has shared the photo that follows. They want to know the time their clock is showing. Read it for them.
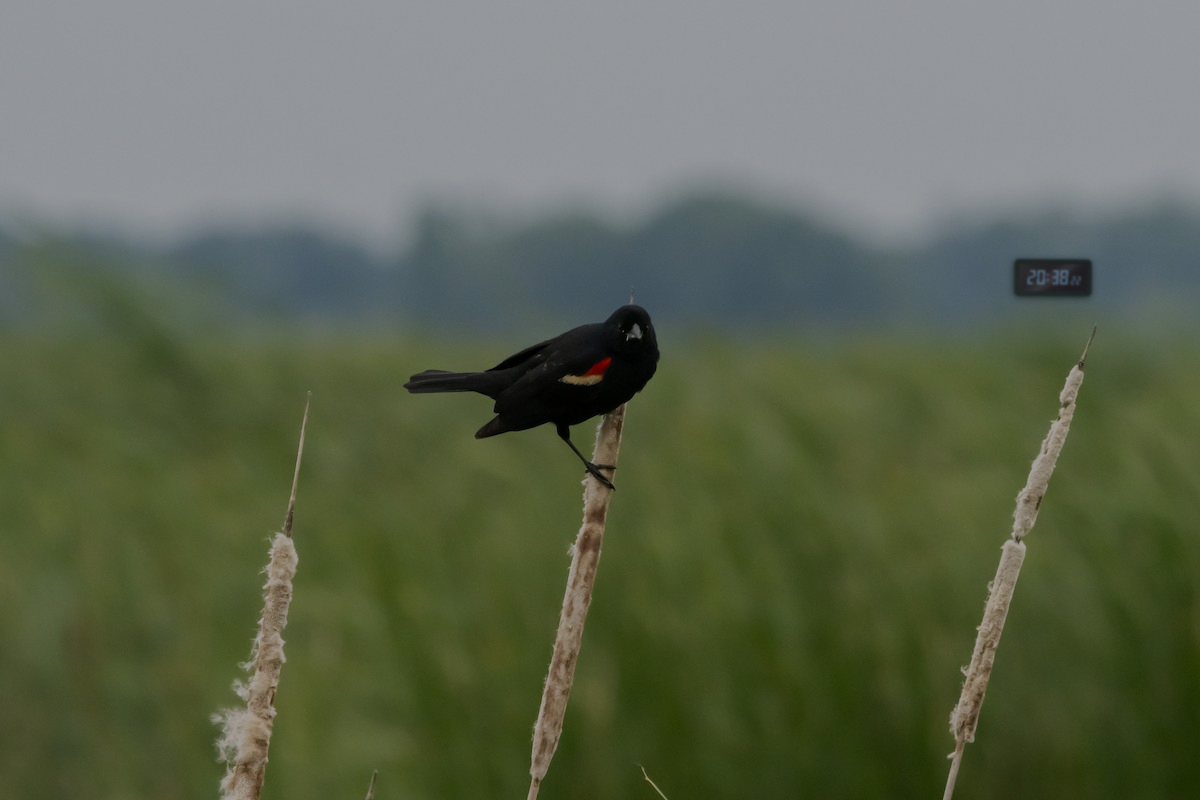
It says 20:38
